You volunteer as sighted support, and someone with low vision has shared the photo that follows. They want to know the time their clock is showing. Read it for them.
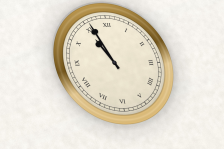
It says 10:56
